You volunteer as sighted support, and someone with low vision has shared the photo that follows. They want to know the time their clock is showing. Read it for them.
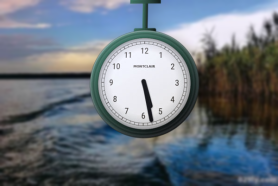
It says 5:28
